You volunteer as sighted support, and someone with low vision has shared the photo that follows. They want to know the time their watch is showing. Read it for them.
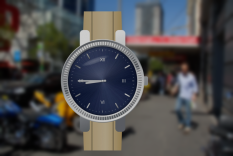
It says 8:45
